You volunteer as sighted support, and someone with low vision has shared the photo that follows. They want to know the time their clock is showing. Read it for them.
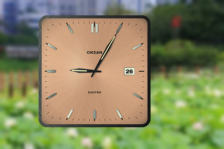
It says 9:05
